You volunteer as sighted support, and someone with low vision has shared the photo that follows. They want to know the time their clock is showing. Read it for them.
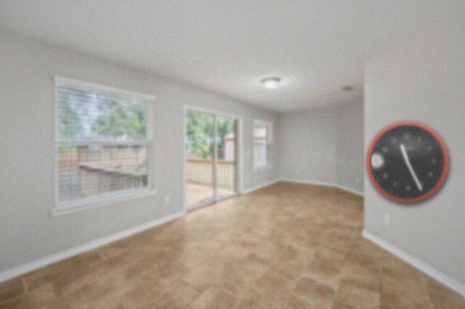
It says 11:26
